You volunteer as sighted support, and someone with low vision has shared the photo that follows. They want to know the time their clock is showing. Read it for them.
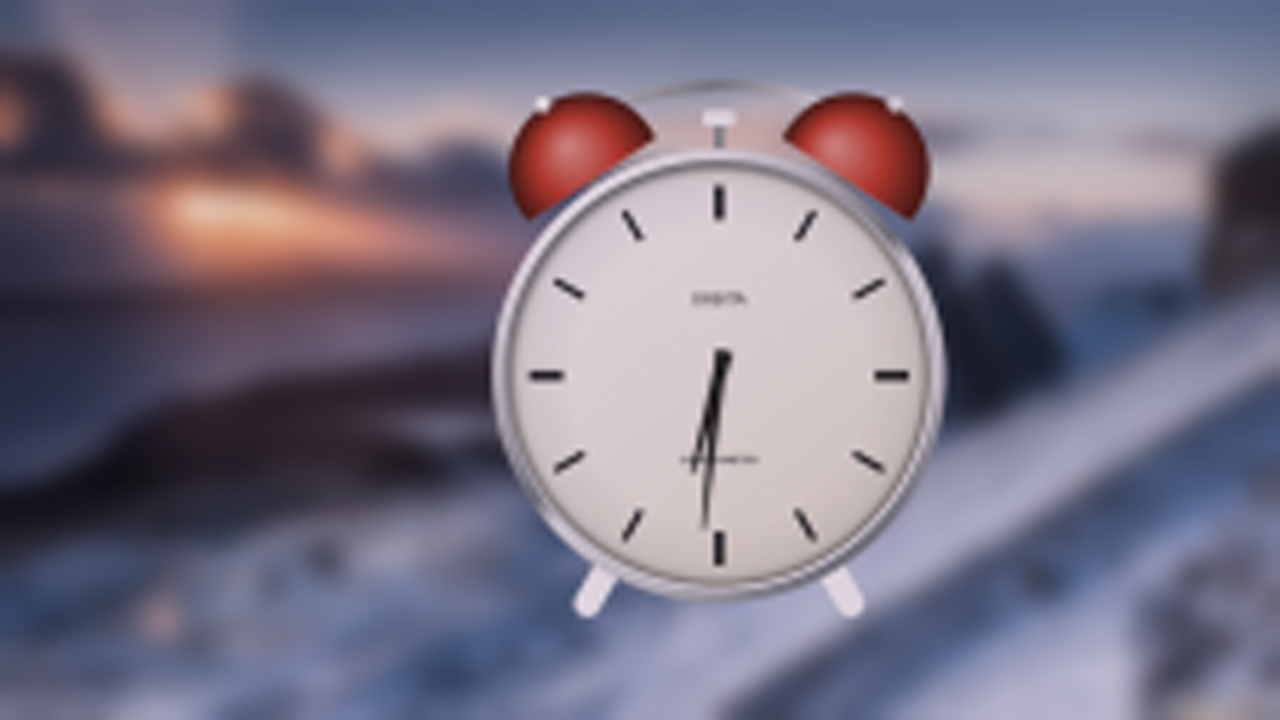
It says 6:31
